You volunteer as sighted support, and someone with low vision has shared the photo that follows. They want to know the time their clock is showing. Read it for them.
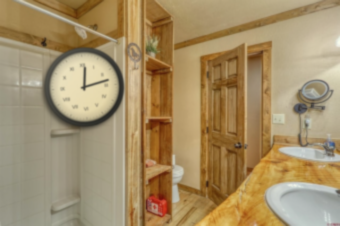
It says 12:13
